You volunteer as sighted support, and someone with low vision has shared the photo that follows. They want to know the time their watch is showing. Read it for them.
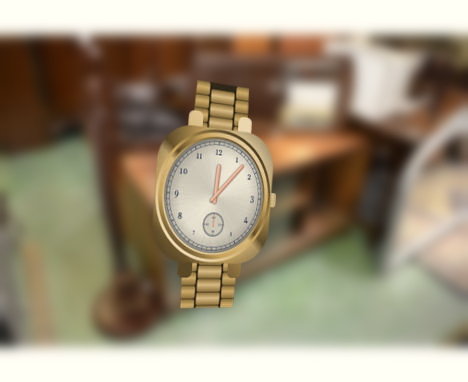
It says 12:07
